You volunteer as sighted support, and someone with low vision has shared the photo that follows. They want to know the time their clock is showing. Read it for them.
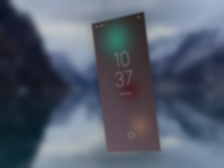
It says 10:37
